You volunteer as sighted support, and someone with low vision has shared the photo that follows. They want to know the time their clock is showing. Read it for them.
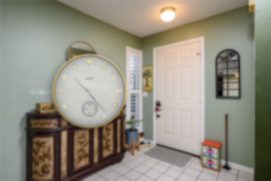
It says 10:24
